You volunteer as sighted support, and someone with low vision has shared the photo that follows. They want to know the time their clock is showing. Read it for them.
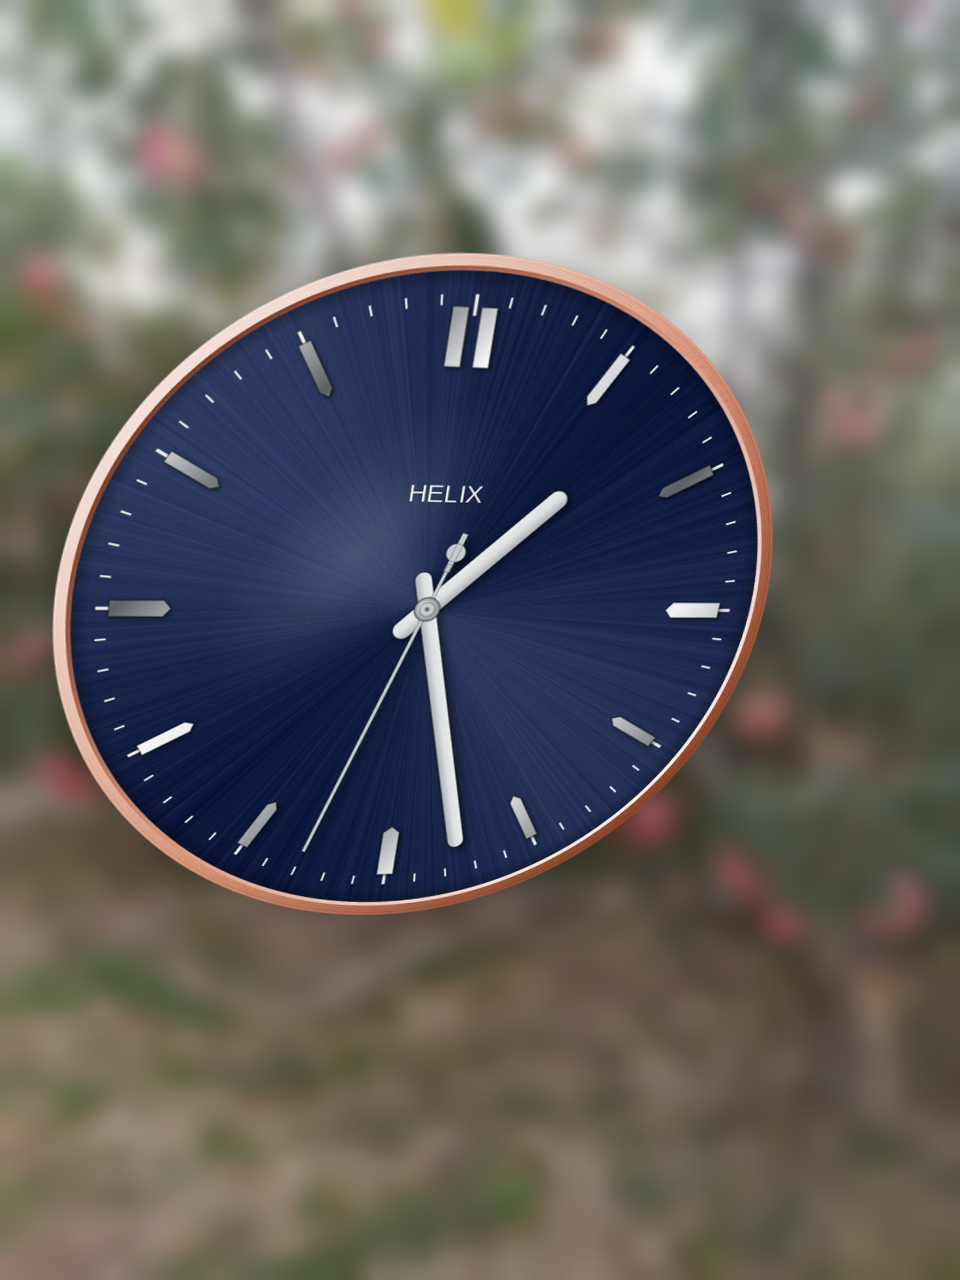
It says 1:27:33
